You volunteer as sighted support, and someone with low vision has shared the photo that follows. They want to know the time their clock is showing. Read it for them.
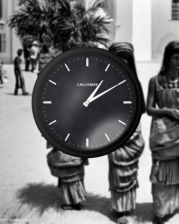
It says 1:10
